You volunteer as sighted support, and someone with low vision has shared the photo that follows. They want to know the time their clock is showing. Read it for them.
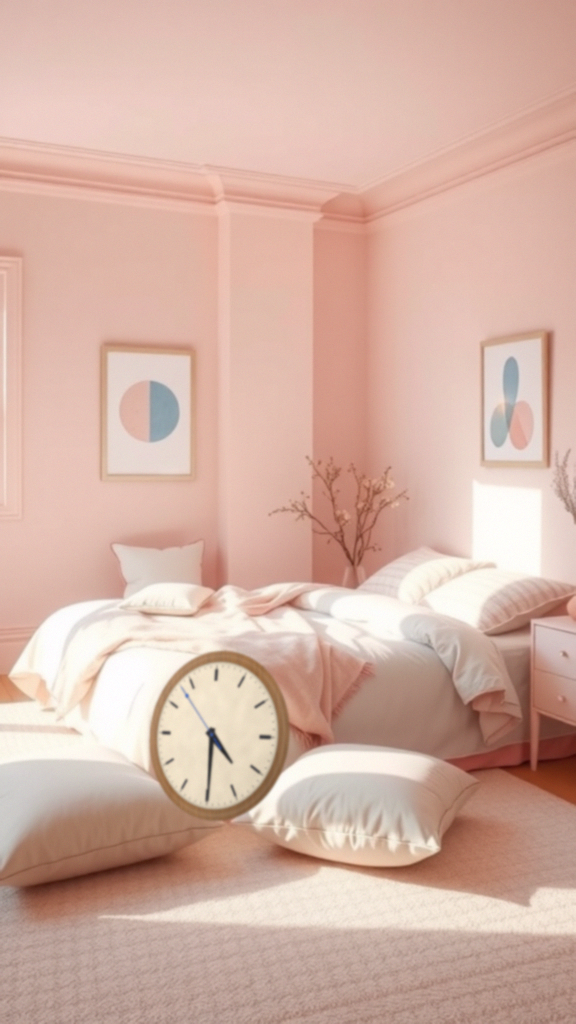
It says 4:29:53
